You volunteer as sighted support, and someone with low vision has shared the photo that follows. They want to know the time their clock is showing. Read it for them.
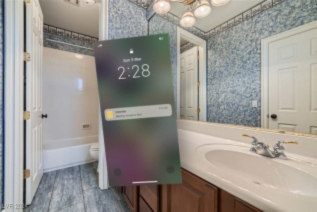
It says 2:28
